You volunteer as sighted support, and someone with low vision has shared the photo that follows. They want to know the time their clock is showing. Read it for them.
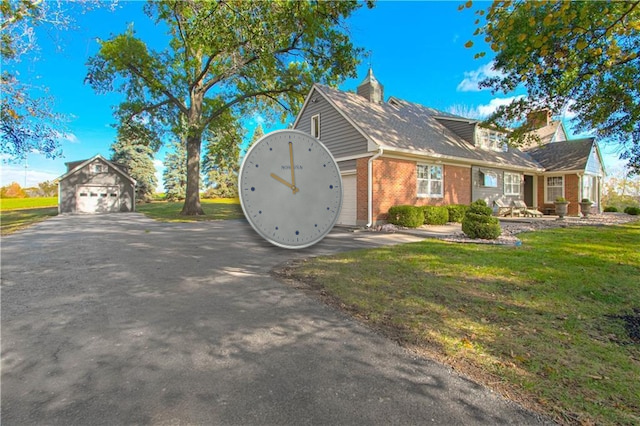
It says 10:00
